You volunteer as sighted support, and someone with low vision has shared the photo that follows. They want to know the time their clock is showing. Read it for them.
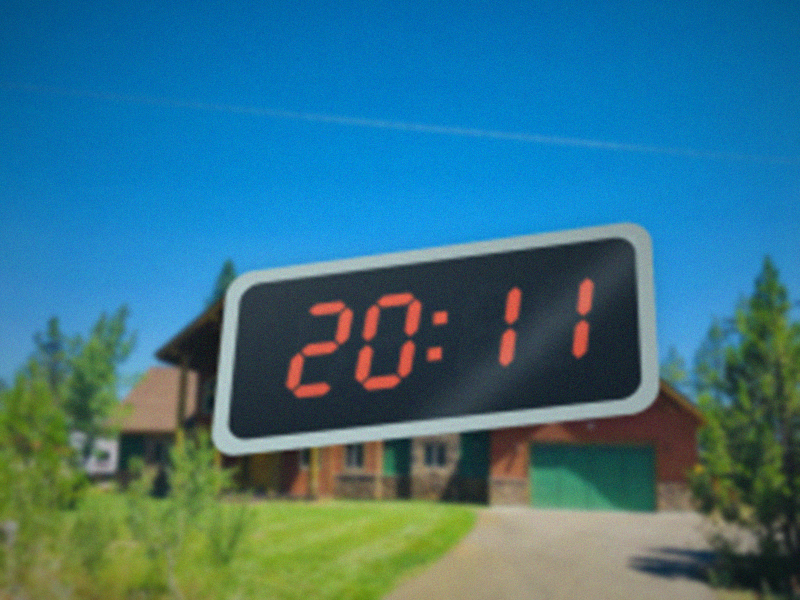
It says 20:11
